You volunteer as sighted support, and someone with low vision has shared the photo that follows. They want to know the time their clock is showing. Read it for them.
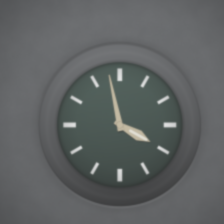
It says 3:58
